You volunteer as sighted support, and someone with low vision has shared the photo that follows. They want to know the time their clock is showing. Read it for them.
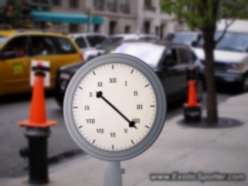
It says 10:22
